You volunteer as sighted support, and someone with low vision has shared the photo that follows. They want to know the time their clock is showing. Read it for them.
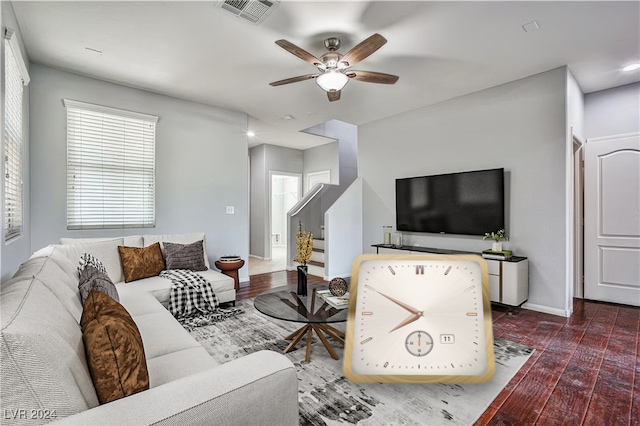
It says 7:50
